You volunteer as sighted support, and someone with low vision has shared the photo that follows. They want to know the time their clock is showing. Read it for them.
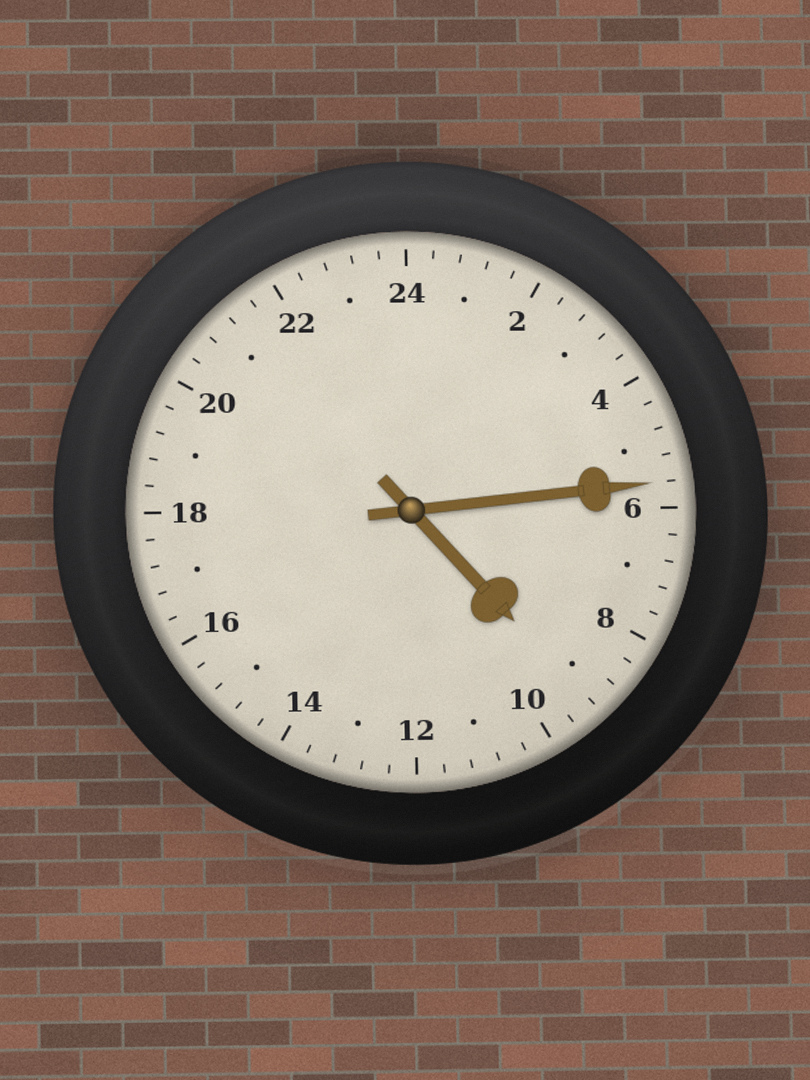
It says 9:14
